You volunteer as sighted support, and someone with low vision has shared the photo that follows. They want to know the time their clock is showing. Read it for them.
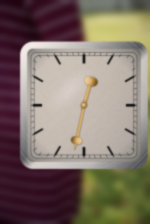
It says 12:32
